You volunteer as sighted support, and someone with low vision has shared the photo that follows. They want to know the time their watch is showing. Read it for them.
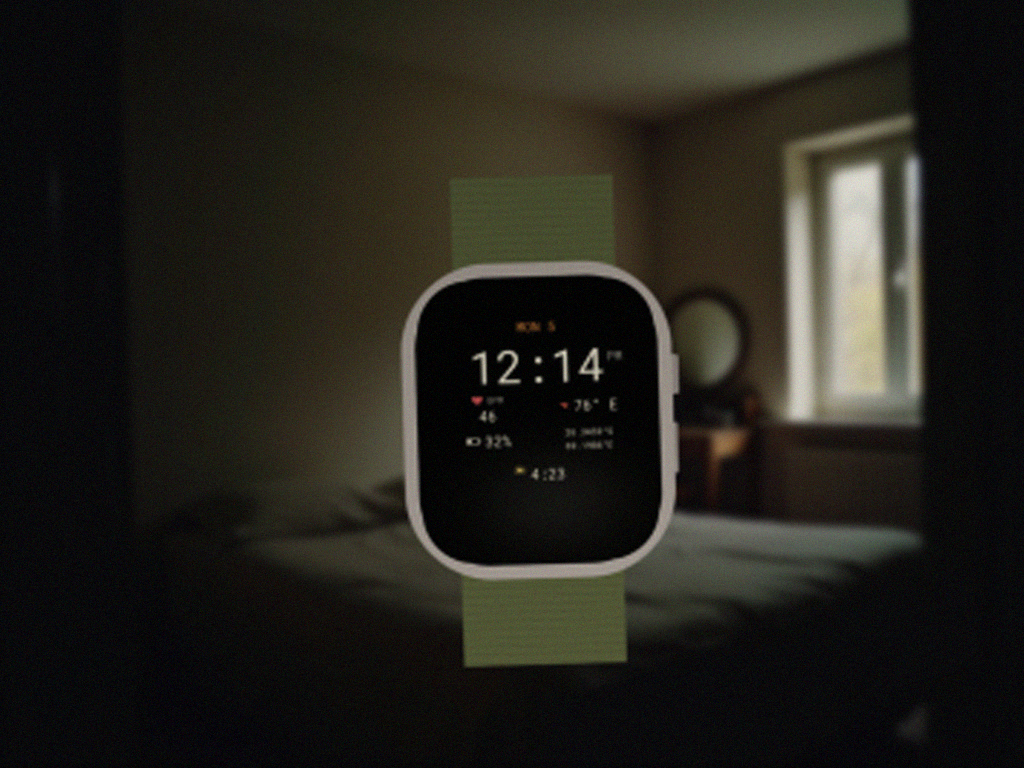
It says 12:14
